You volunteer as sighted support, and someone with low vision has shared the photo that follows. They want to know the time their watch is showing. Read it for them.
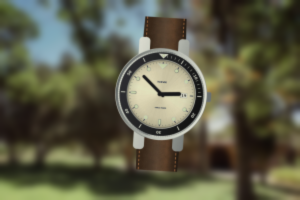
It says 2:52
